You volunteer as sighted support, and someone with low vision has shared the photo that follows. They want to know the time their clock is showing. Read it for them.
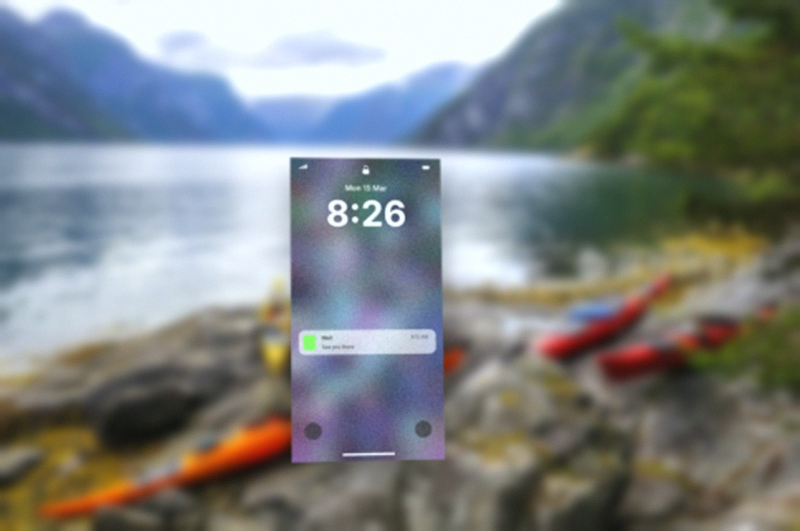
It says 8:26
